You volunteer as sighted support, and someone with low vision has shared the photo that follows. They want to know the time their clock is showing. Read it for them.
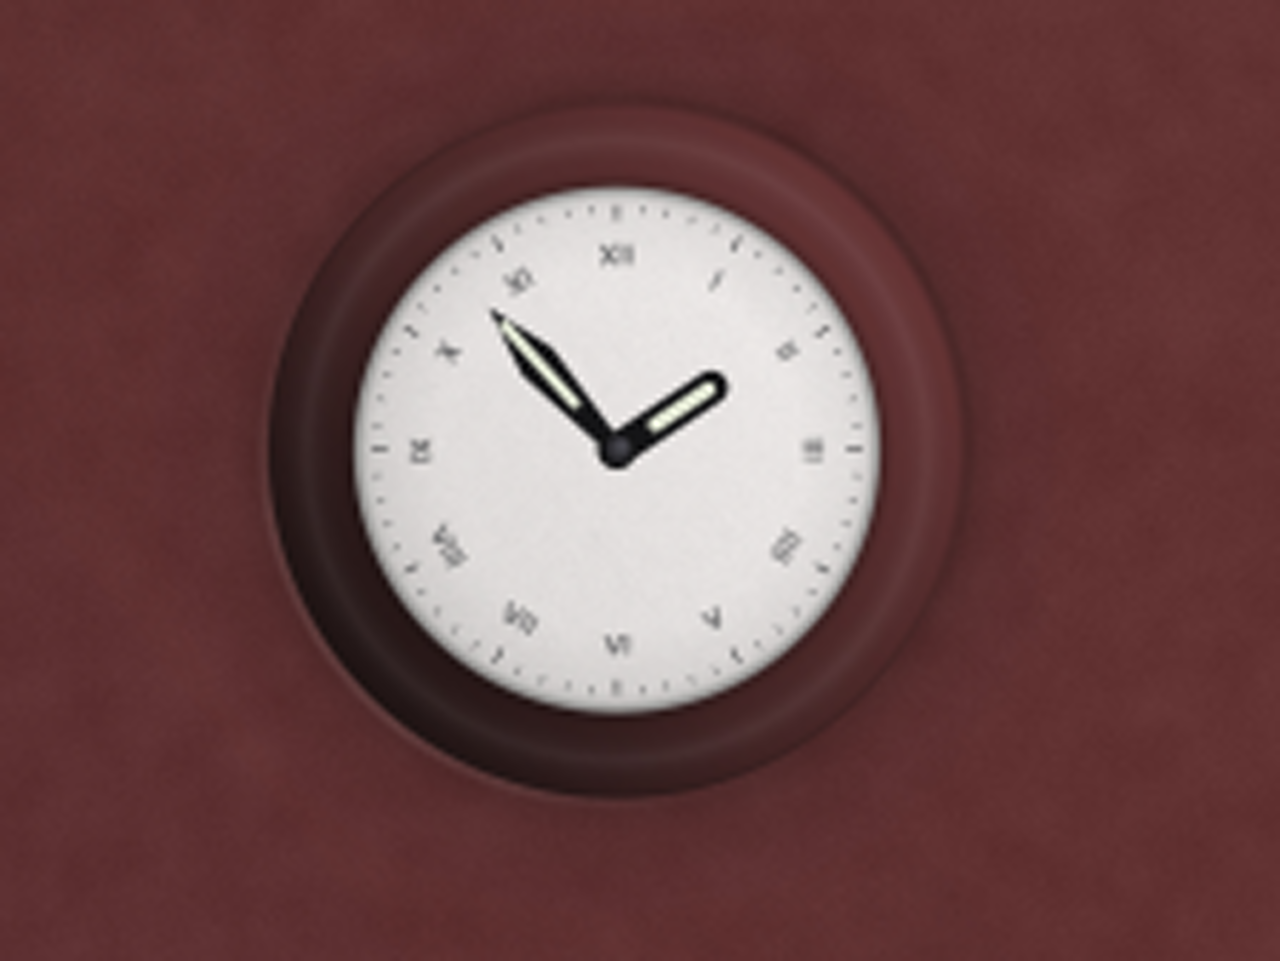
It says 1:53
